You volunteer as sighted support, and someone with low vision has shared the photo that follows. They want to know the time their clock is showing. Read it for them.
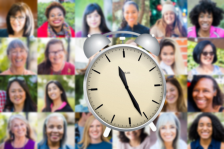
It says 11:26
